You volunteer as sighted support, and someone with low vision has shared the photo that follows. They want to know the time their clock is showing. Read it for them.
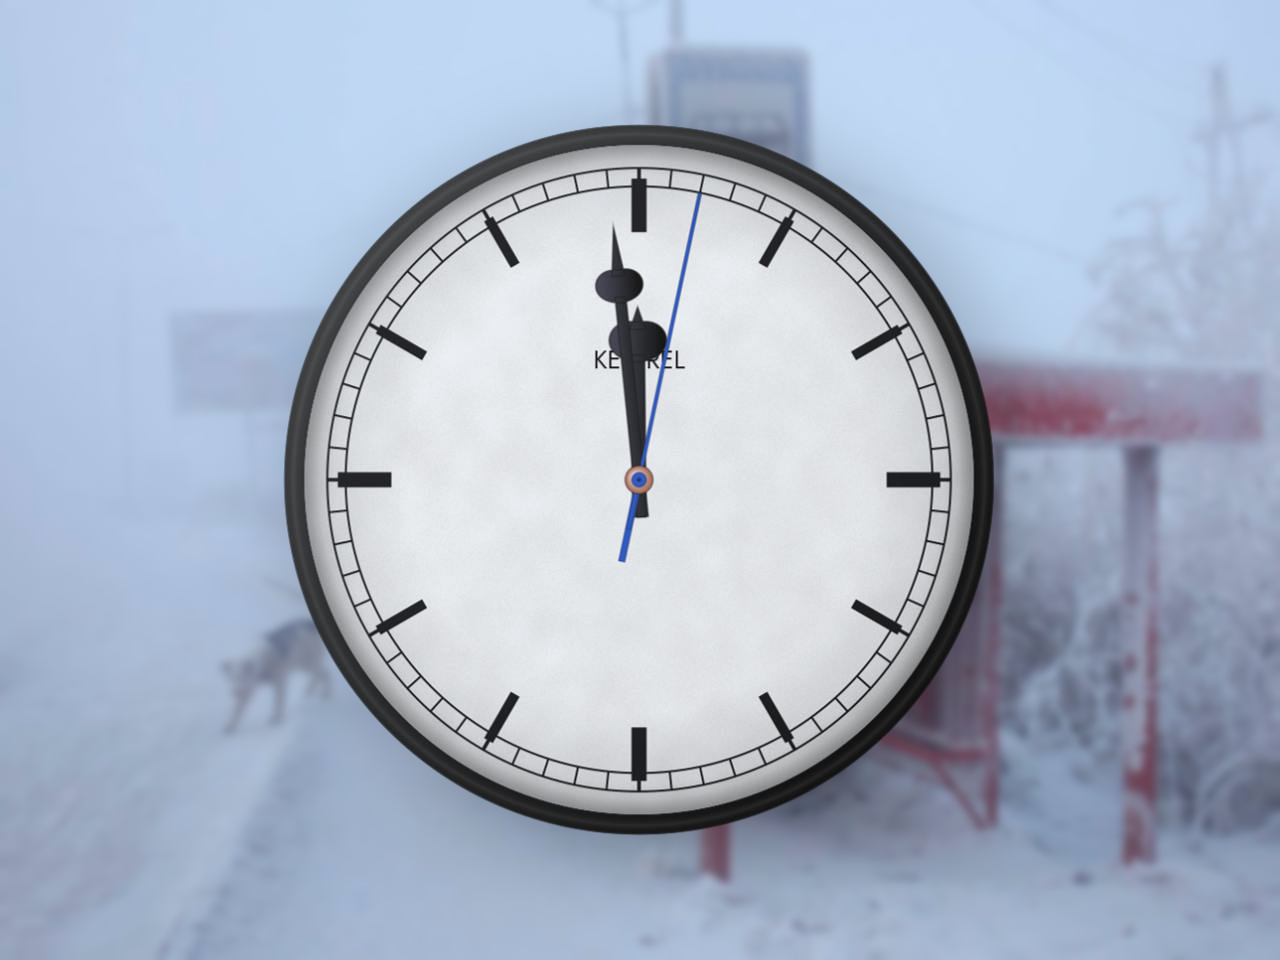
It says 11:59:02
